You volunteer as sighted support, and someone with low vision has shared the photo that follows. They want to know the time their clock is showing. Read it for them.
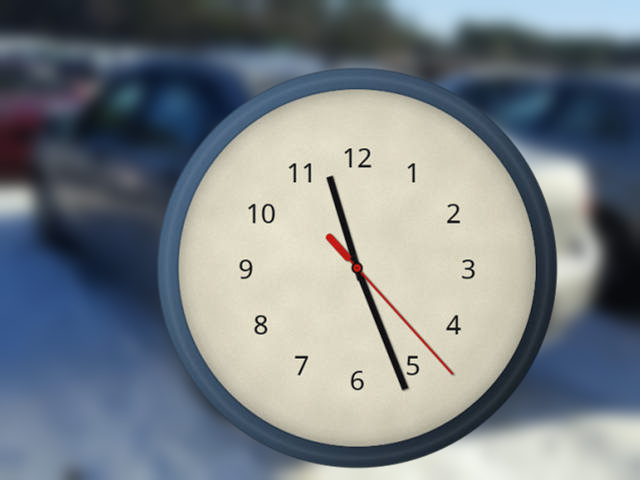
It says 11:26:23
